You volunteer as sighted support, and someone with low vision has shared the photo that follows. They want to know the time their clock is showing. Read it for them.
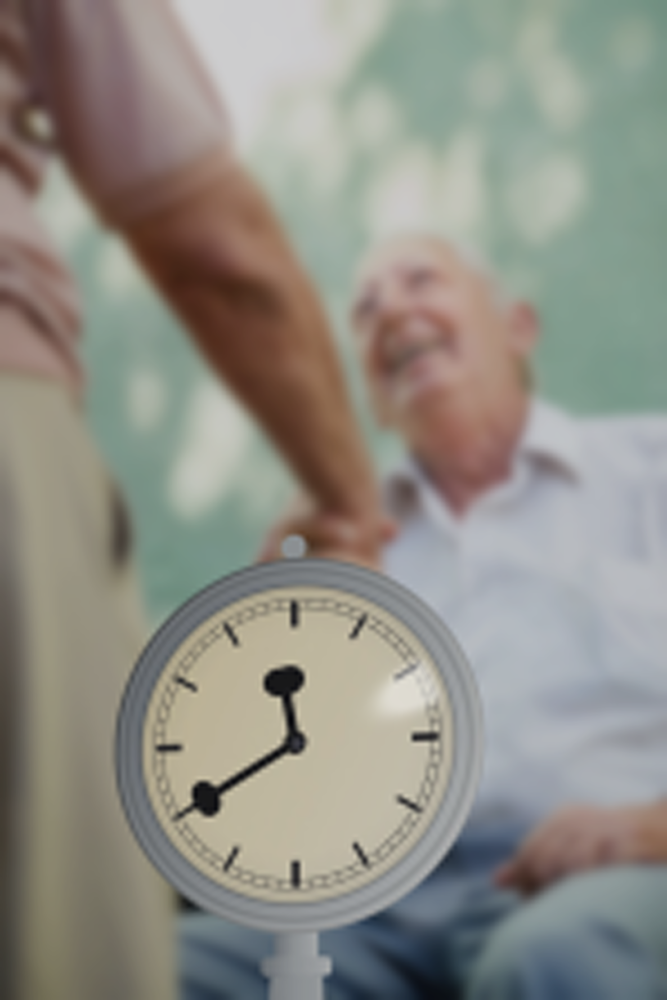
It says 11:40
